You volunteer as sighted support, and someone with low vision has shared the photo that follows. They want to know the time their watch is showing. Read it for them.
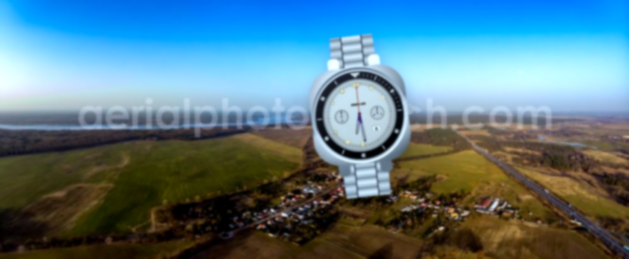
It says 6:29
